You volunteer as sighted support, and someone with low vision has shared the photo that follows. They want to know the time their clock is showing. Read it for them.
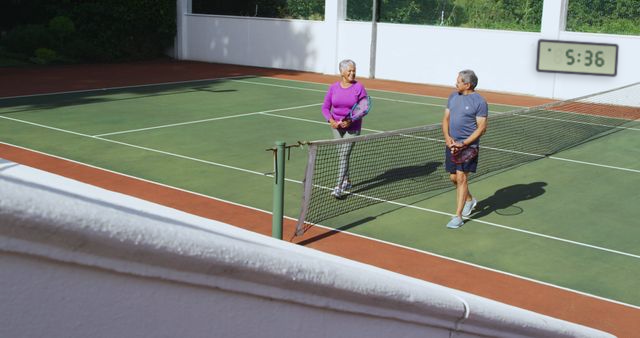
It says 5:36
